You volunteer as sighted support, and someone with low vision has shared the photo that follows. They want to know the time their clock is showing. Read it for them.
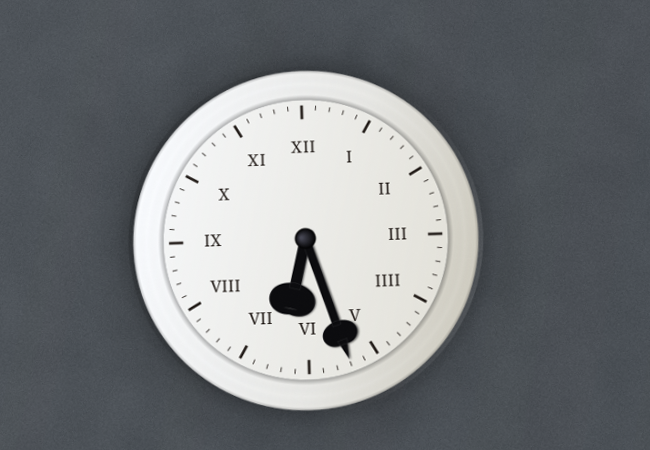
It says 6:27
